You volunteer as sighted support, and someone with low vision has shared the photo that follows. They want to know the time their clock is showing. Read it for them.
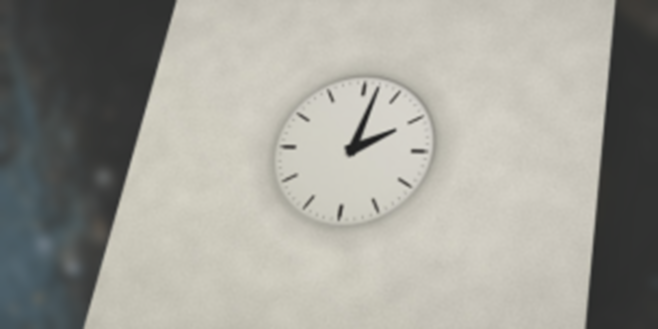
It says 2:02
